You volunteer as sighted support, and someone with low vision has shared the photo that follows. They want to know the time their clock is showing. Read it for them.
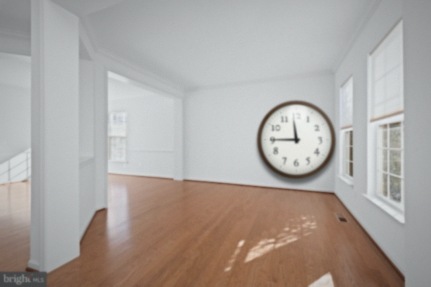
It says 11:45
